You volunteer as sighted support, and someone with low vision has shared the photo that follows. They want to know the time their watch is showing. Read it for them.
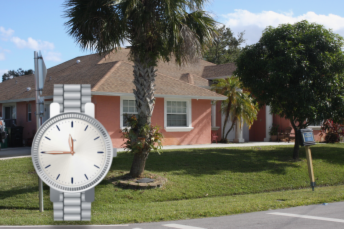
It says 11:45
